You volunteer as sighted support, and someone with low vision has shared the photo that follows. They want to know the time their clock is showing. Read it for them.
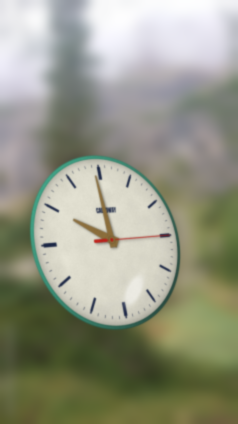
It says 9:59:15
